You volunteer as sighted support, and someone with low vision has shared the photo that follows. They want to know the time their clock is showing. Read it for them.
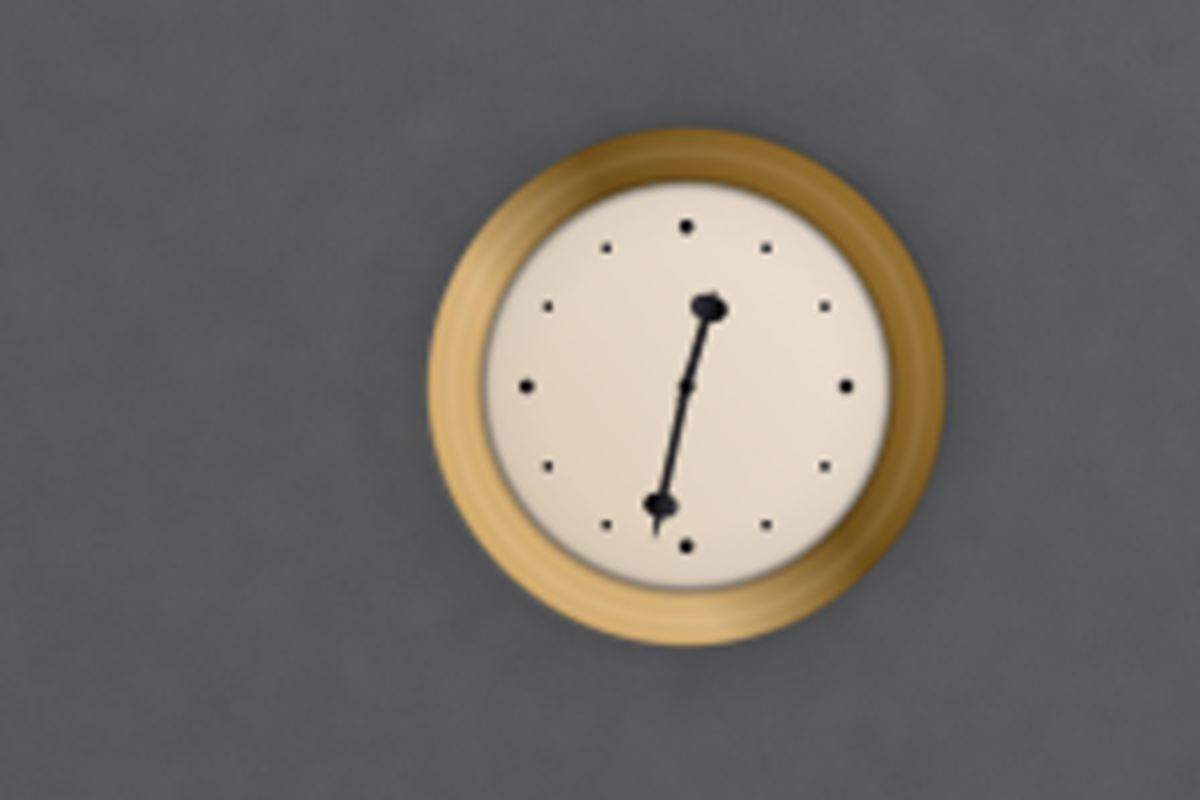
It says 12:32
